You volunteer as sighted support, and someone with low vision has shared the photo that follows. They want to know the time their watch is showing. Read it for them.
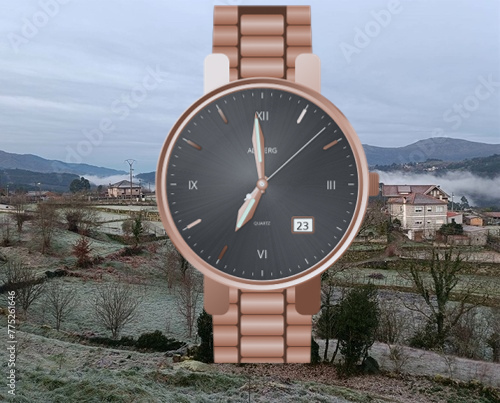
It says 6:59:08
